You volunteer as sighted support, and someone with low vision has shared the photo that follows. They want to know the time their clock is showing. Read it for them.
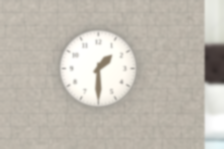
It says 1:30
